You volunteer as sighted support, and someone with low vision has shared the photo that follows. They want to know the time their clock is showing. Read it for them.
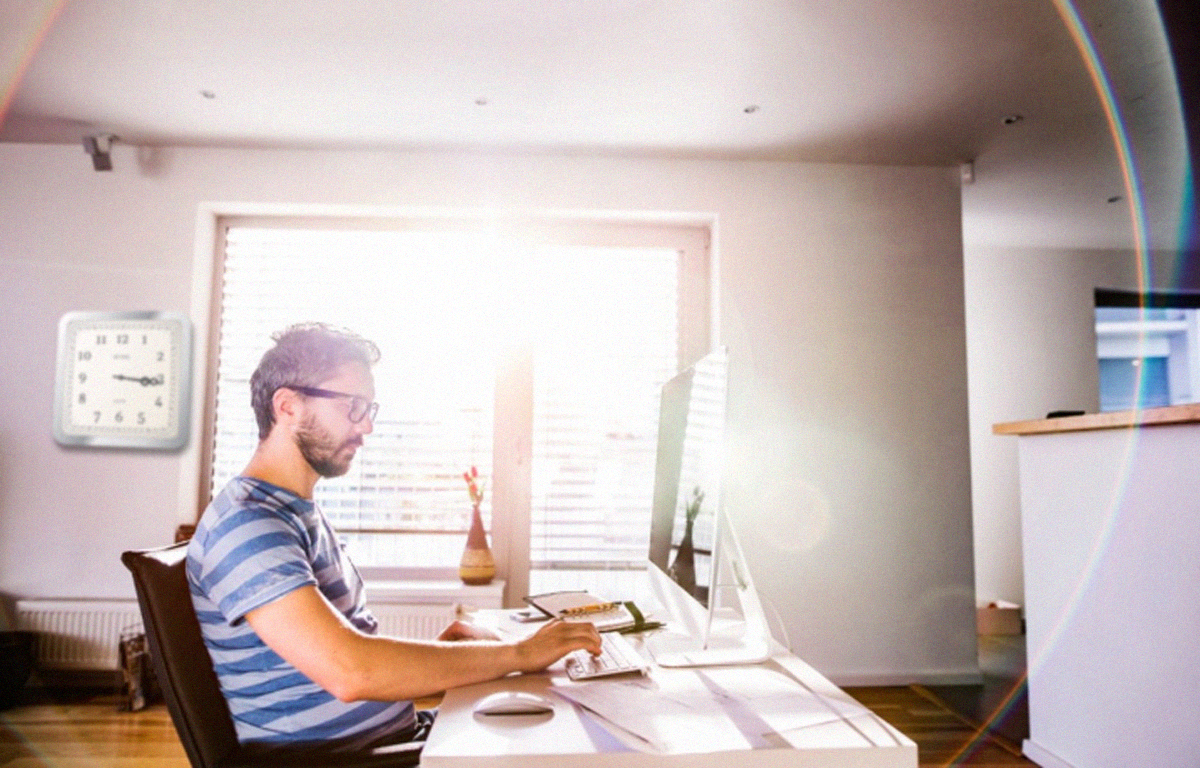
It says 3:16
